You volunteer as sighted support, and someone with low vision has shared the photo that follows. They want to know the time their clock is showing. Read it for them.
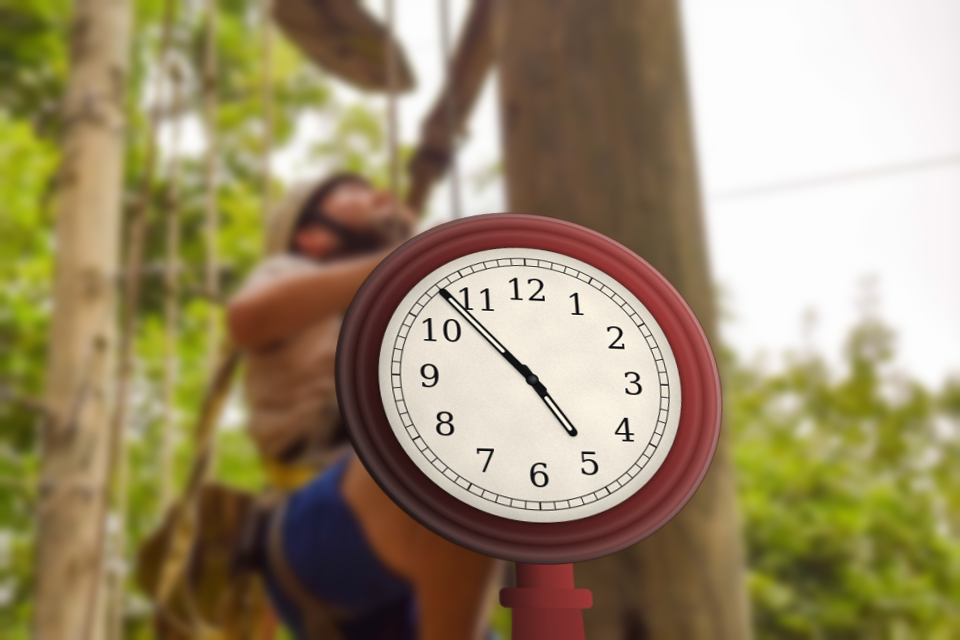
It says 4:53
